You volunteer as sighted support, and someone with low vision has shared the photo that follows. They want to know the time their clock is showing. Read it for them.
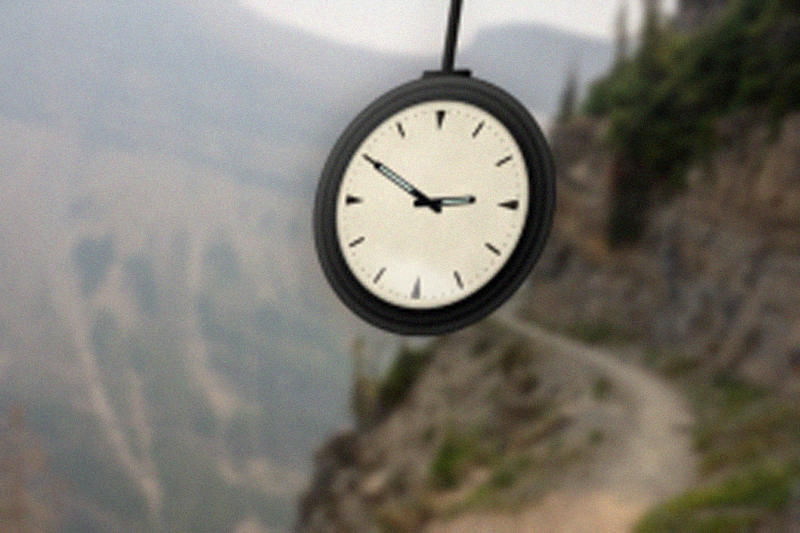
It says 2:50
